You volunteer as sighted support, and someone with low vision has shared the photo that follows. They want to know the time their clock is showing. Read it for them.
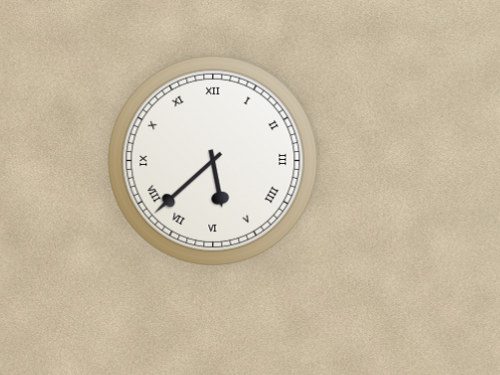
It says 5:38
